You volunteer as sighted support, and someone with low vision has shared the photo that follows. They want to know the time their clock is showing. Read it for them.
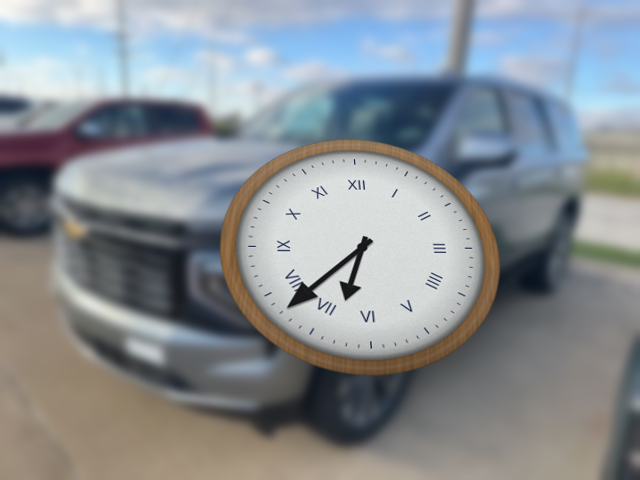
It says 6:38
